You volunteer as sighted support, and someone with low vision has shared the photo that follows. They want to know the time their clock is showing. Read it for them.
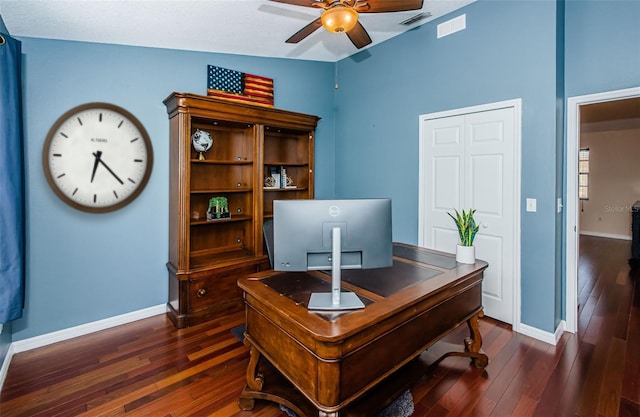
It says 6:22
